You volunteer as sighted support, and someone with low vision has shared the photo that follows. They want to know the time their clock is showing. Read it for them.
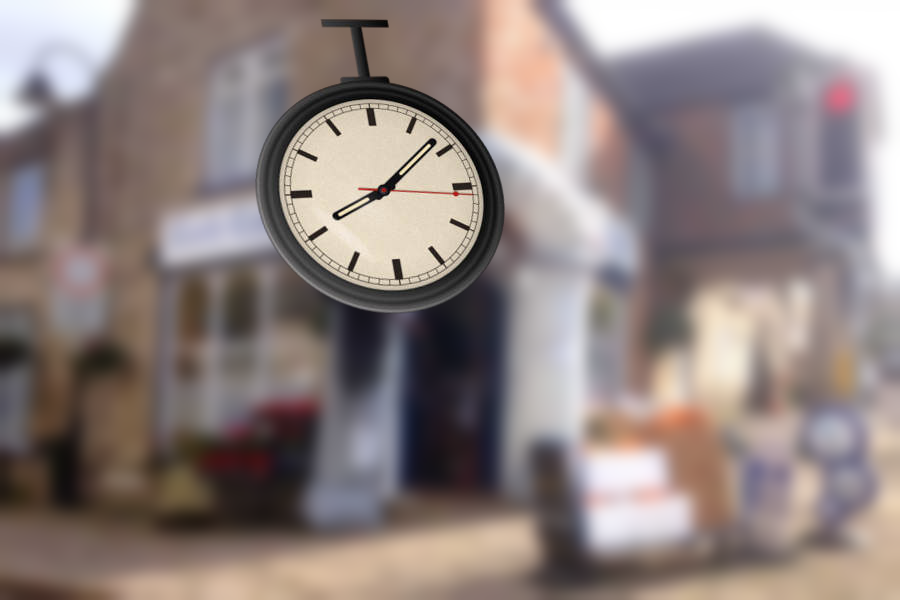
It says 8:08:16
